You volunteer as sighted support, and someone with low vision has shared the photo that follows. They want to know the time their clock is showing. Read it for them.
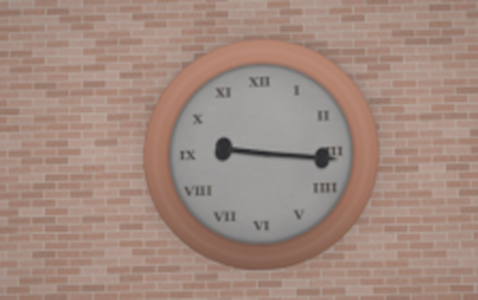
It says 9:16
